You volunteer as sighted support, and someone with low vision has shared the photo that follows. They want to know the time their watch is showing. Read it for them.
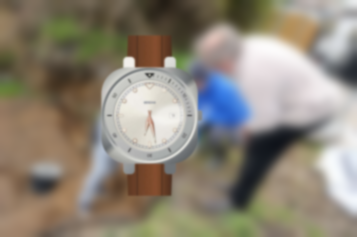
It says 6:28
